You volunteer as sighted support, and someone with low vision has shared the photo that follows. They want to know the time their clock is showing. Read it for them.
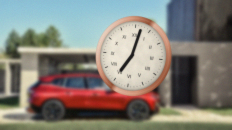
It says 7:02
